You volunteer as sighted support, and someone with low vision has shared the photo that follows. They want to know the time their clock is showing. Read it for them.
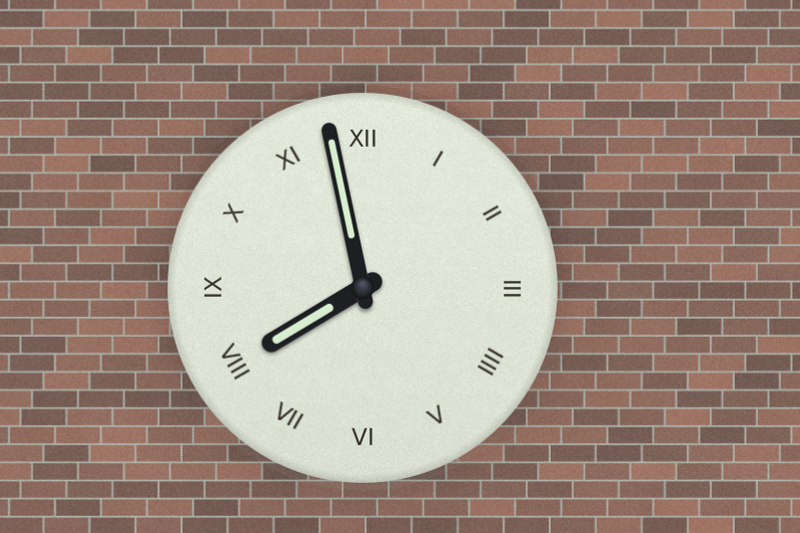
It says 7:58
